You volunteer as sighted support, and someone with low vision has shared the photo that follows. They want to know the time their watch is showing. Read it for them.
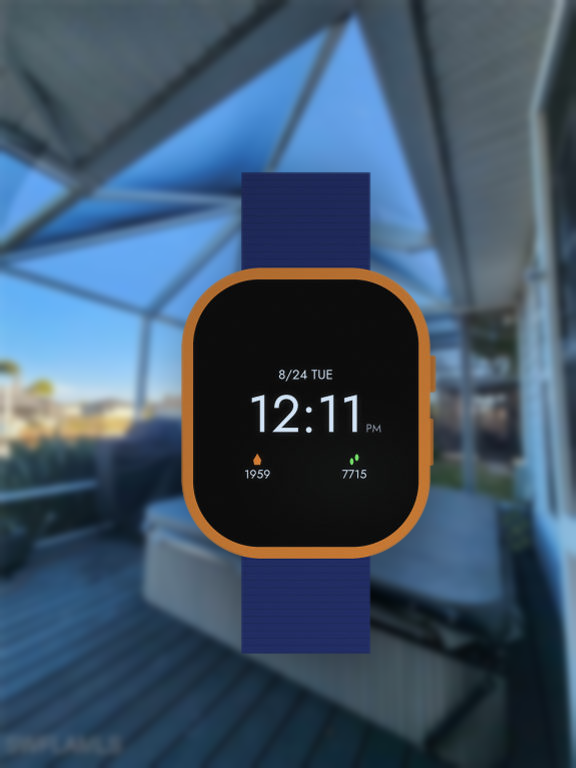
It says 12:11
